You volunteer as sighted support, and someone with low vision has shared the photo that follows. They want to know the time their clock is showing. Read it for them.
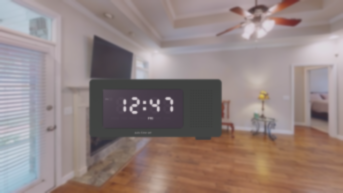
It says 12:47
